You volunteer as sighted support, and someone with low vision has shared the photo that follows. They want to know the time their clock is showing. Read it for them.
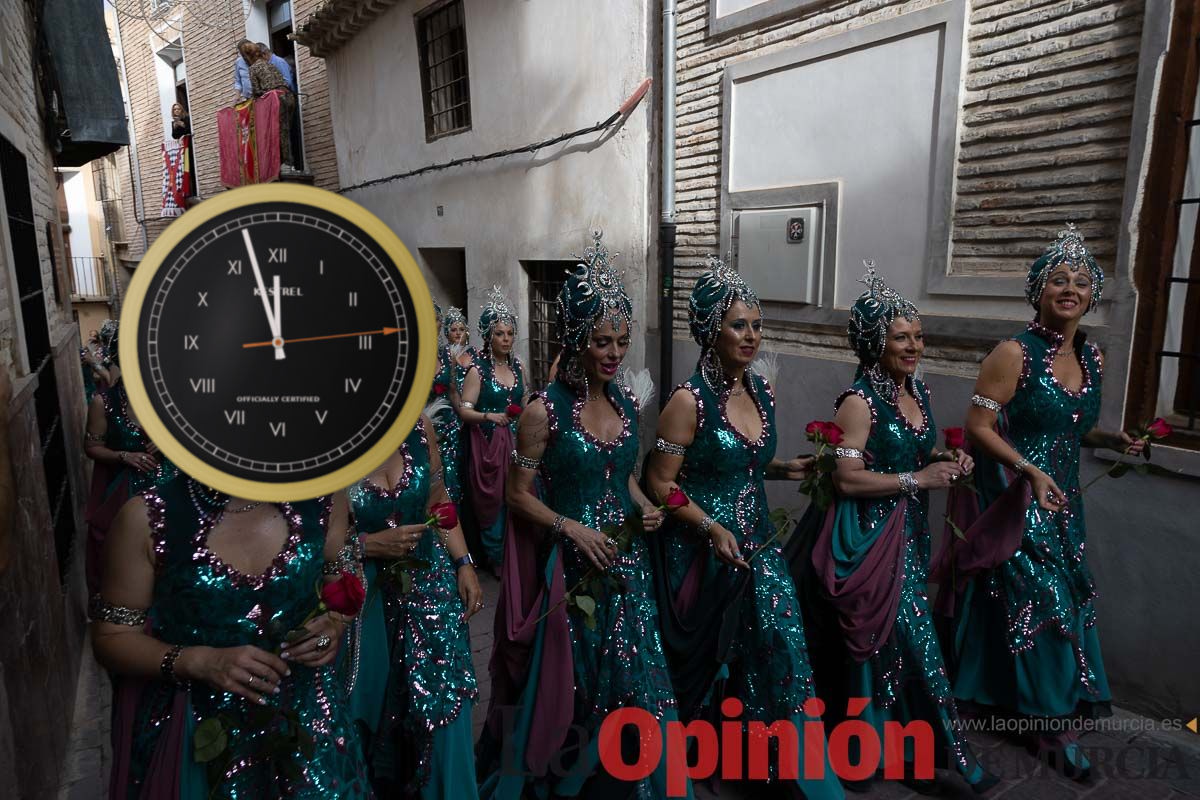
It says 11:57:14
